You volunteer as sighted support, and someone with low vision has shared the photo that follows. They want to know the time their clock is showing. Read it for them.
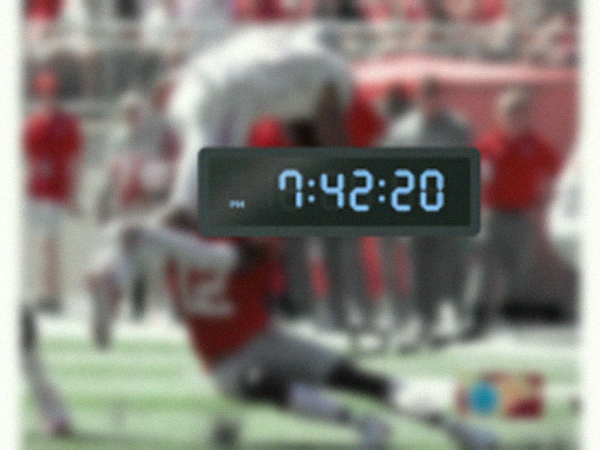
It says 7:42:20
